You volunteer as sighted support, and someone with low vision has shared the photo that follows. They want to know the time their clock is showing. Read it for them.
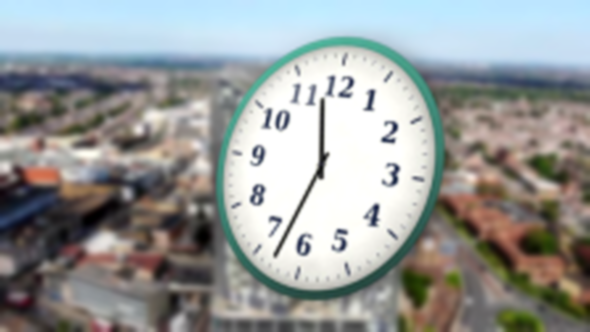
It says 11:33
